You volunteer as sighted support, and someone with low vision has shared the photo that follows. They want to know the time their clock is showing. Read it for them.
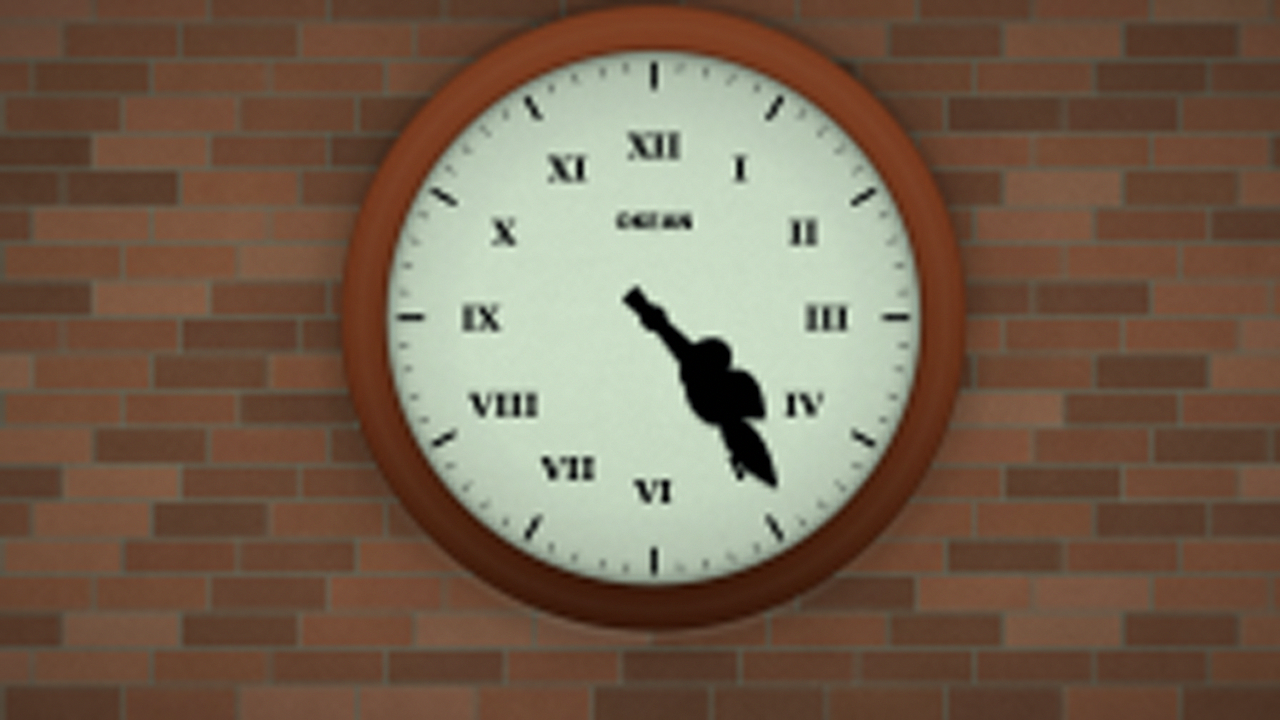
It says 4:24
